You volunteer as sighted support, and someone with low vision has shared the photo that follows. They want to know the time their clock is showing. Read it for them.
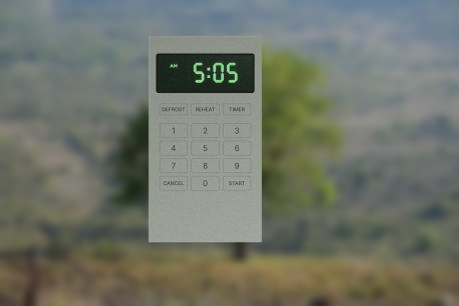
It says 5:05
